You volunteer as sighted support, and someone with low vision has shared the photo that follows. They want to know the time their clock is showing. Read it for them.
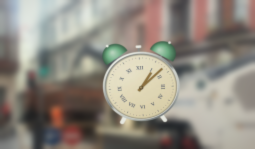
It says 1:08
